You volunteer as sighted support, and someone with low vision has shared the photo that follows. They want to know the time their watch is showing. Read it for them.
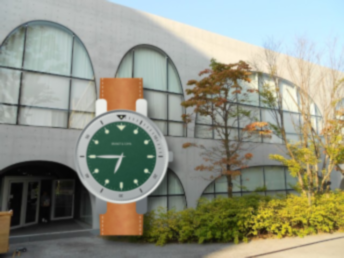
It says 6:45
